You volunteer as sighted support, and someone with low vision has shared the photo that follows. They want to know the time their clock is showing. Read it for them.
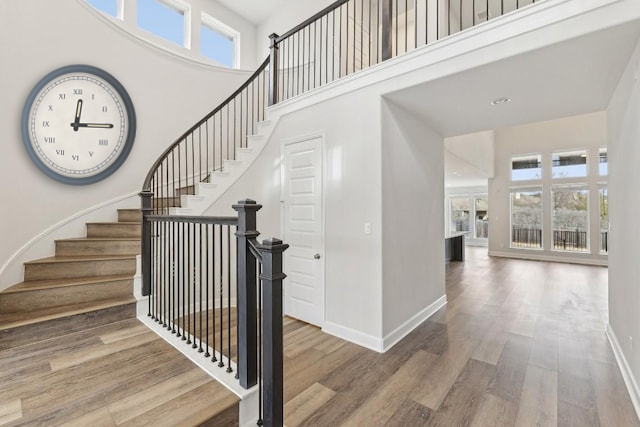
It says 12:15
